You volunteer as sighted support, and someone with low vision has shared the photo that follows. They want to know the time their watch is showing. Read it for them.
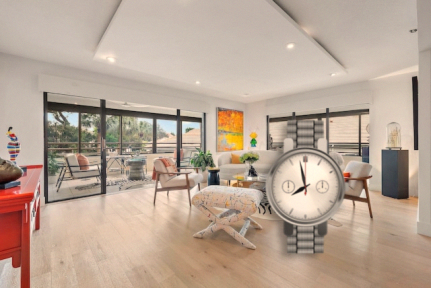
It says 7:58
